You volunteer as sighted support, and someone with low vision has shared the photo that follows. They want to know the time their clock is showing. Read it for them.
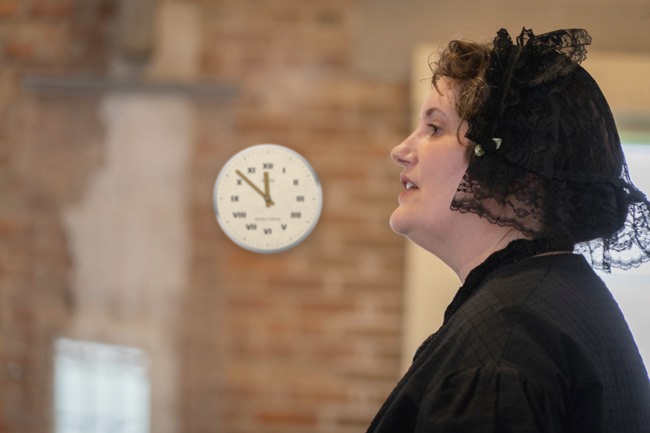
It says 11:52
